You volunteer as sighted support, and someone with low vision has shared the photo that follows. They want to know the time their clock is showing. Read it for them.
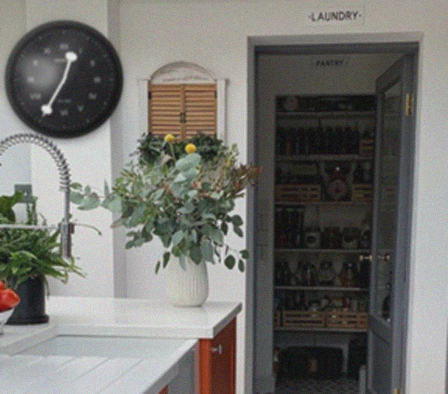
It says 12:35
